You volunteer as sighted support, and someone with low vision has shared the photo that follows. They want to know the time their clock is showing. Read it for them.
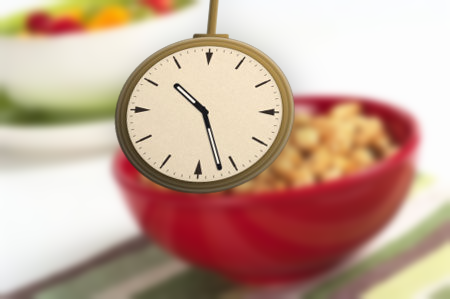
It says 10:27
